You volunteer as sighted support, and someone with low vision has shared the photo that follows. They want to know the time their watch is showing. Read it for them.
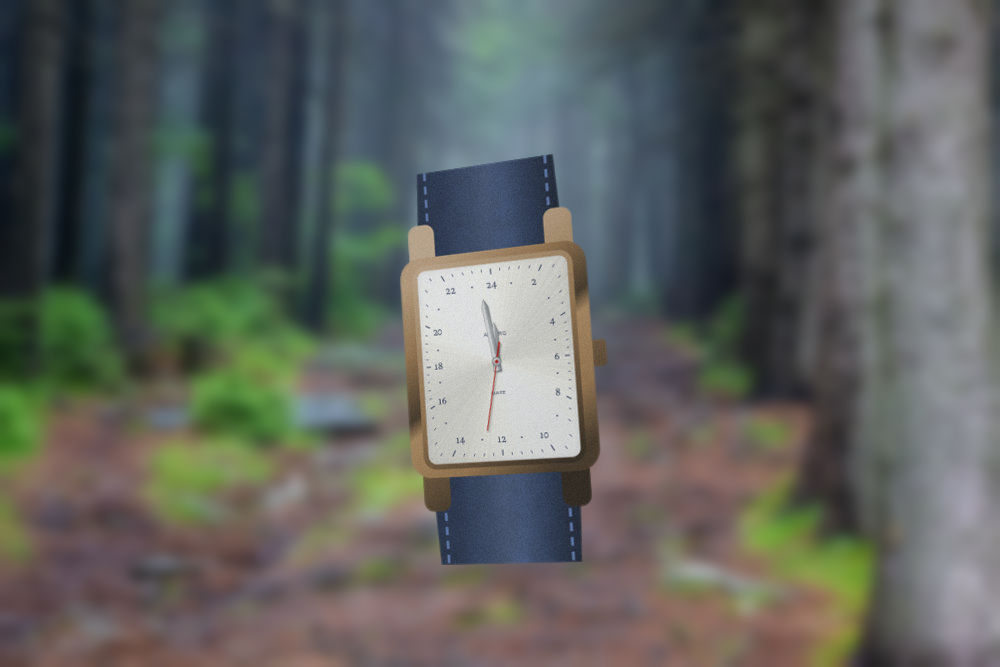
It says 23:58:32
